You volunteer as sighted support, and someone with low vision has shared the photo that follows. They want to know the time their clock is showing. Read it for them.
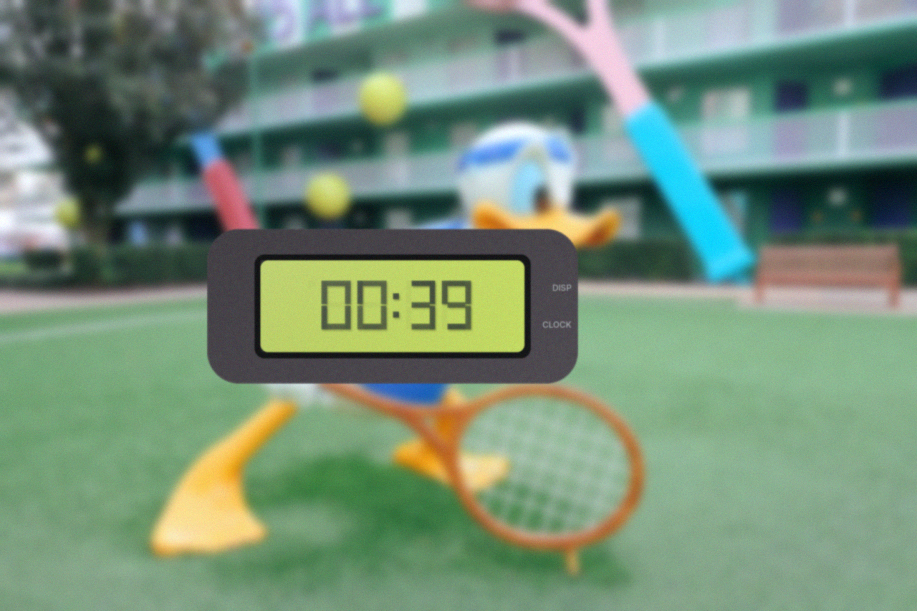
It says 0:39
